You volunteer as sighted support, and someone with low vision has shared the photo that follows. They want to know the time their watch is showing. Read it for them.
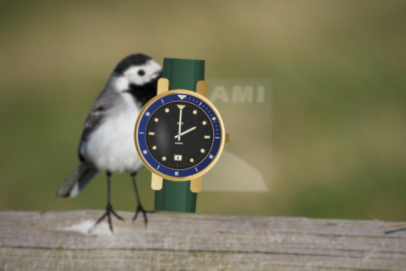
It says 2:00
